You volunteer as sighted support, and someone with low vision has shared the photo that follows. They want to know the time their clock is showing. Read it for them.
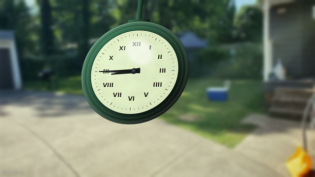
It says 8:45
